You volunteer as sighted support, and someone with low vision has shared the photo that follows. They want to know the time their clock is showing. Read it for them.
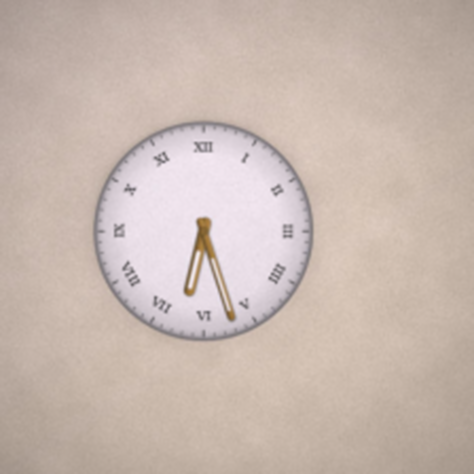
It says 6:27
